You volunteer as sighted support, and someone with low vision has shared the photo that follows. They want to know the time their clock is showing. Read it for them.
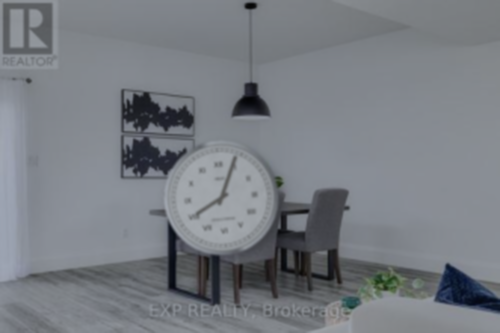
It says 8:04
